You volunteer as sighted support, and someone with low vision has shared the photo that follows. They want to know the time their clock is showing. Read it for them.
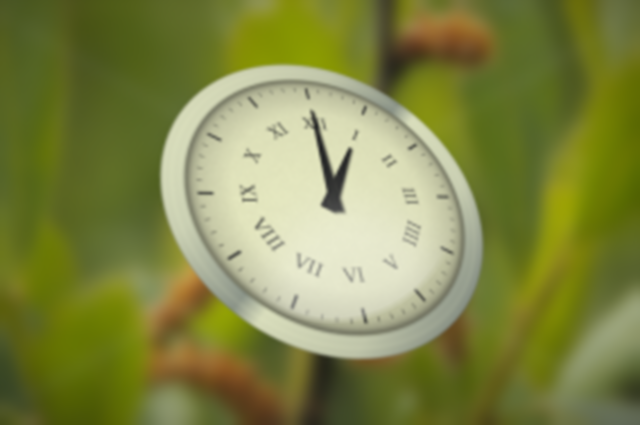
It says 1:00
